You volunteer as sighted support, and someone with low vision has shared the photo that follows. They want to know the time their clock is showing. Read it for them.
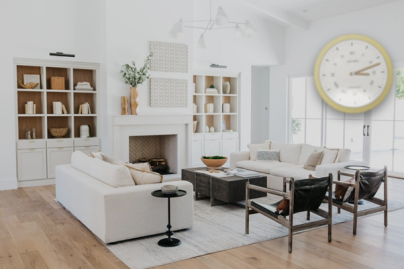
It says 3:12
